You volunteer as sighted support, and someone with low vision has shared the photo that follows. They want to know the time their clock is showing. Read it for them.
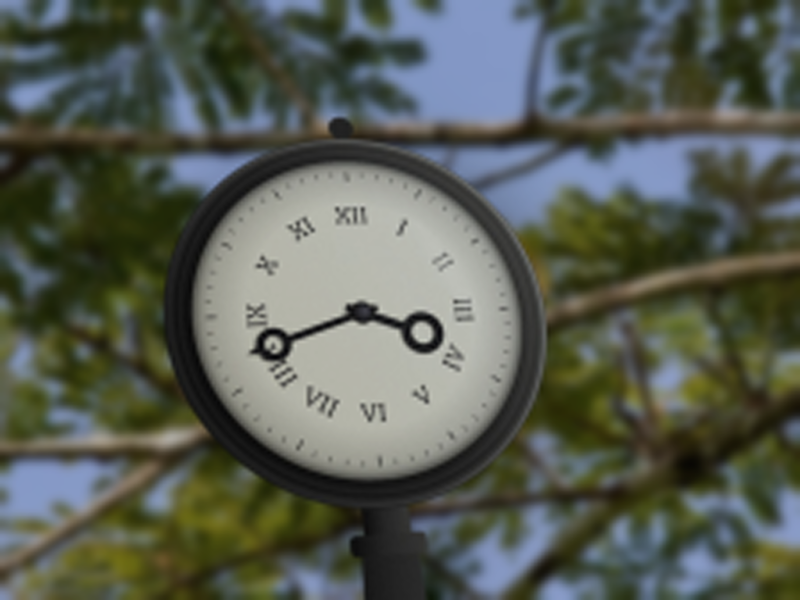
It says 3:42
